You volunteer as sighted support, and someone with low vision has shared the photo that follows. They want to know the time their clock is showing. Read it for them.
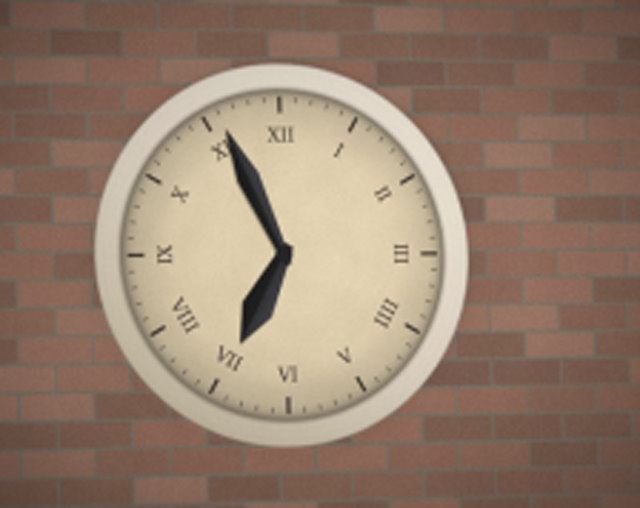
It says 6:56
